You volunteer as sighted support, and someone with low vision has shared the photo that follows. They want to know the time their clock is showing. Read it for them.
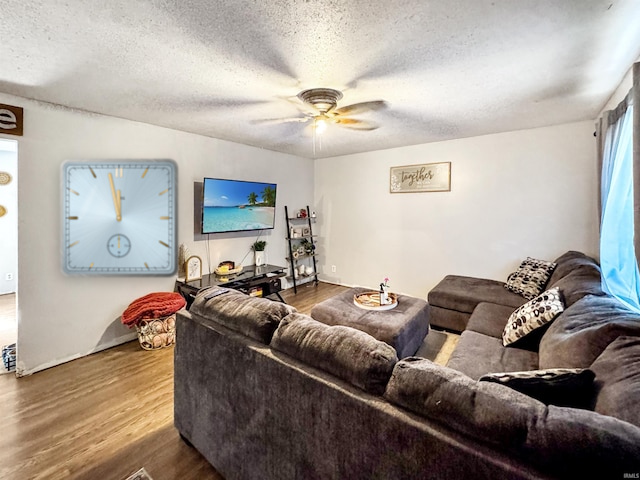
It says 11:58
